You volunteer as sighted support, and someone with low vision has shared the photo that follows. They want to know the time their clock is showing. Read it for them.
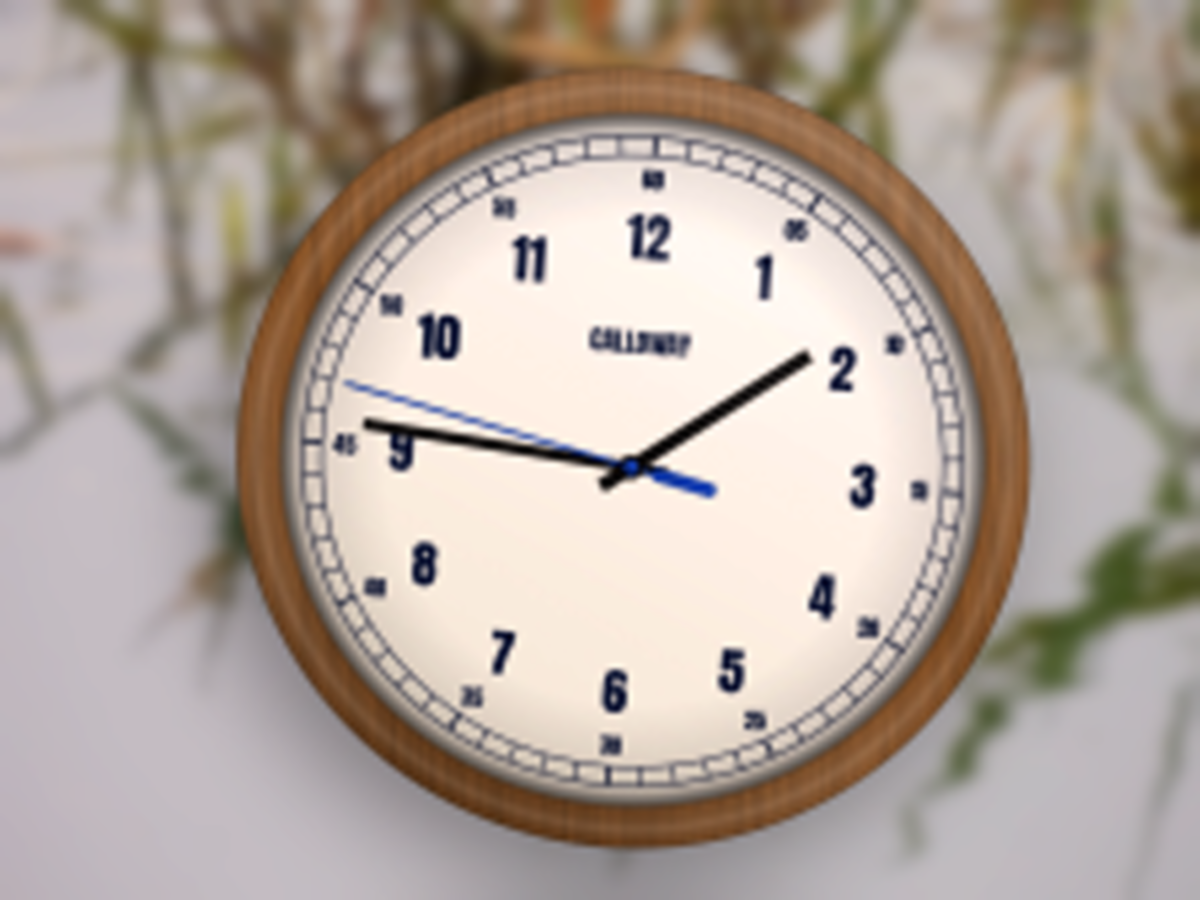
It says 1:45:47
